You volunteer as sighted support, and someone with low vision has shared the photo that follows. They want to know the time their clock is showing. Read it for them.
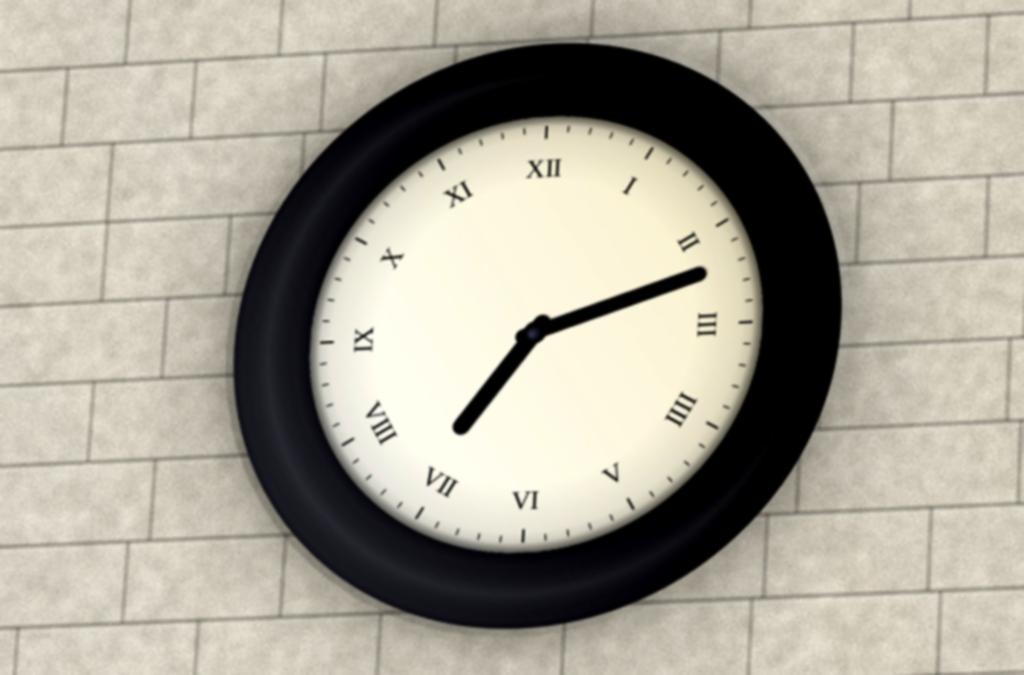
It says 7:12
